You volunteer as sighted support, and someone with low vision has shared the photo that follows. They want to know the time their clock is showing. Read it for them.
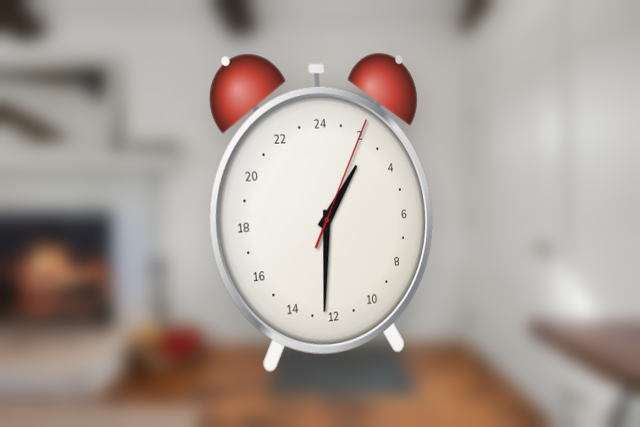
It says 2:31:05
